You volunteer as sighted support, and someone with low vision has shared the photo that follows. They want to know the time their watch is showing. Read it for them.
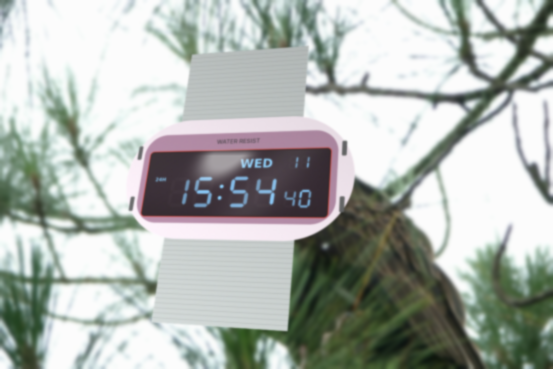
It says 15:54:40
